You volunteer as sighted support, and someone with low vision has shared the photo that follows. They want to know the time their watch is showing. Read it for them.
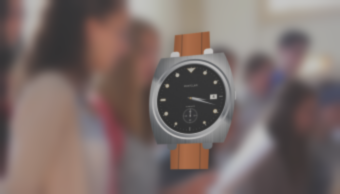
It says 3:18
